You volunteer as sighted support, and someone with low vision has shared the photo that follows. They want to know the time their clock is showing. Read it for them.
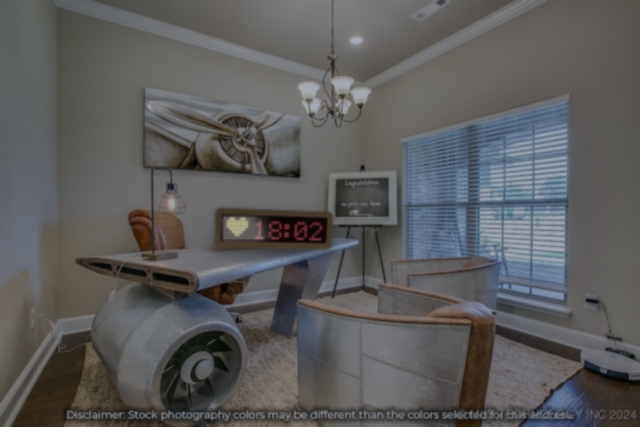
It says 18:02
